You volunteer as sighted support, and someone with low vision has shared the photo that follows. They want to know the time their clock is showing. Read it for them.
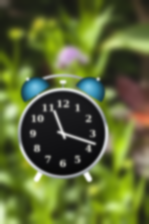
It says 11:18
